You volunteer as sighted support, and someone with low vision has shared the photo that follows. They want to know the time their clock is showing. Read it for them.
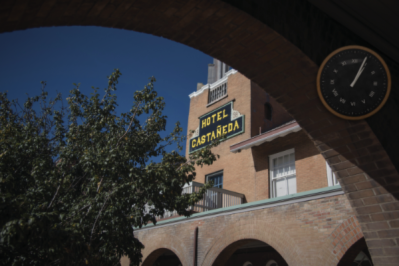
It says 1:04
